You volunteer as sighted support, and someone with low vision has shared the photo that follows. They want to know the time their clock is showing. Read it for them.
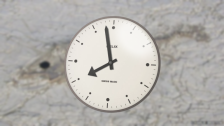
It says 7:58
